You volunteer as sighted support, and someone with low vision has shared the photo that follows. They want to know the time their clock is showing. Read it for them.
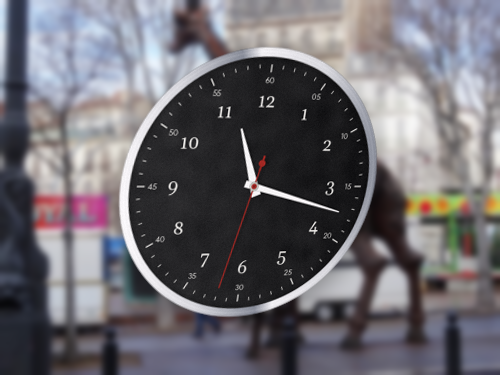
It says 11:17:32
